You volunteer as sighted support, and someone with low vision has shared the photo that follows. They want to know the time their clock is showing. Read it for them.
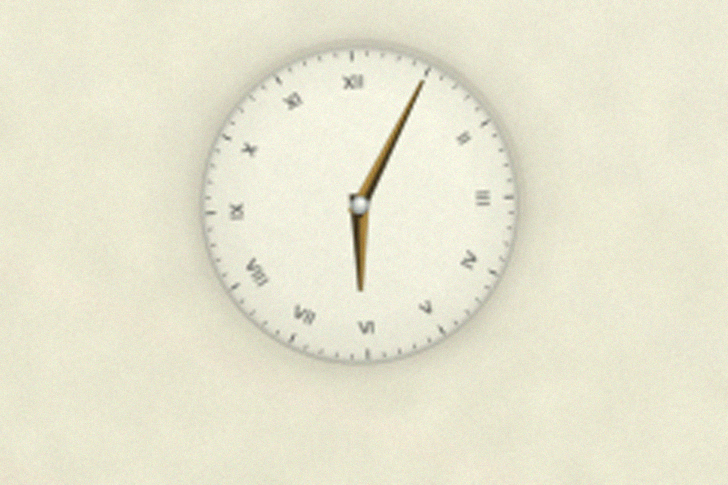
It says 6:05
